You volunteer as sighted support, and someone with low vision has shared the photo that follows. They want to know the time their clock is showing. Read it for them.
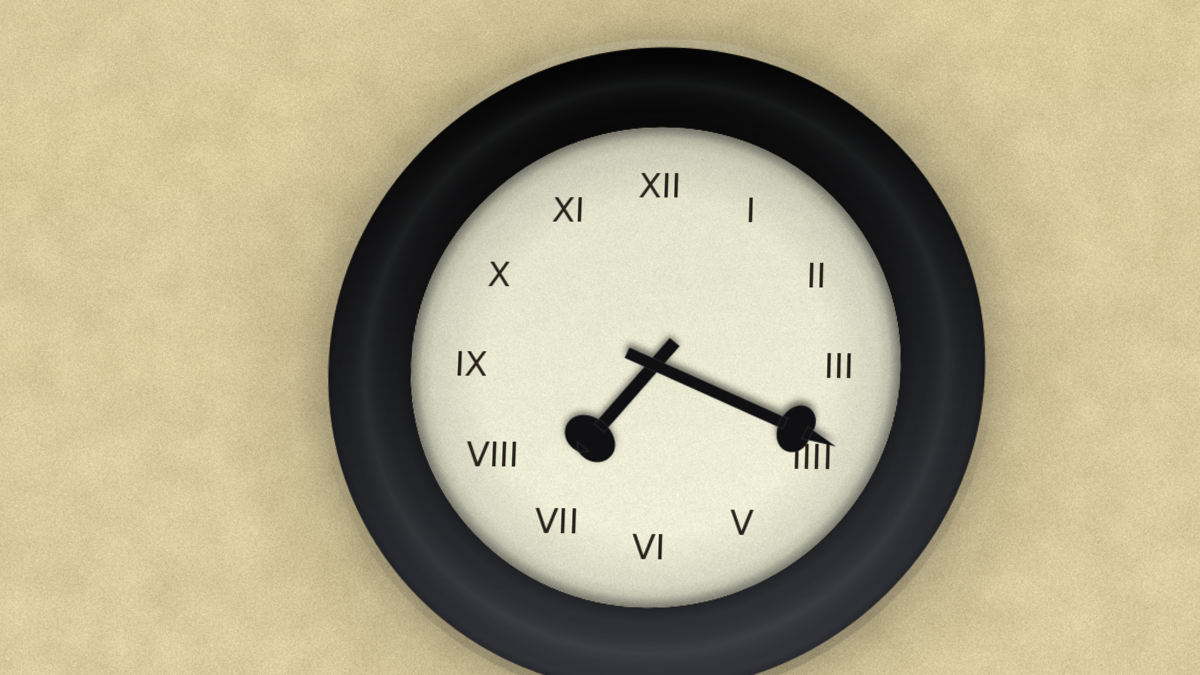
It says 7:19
